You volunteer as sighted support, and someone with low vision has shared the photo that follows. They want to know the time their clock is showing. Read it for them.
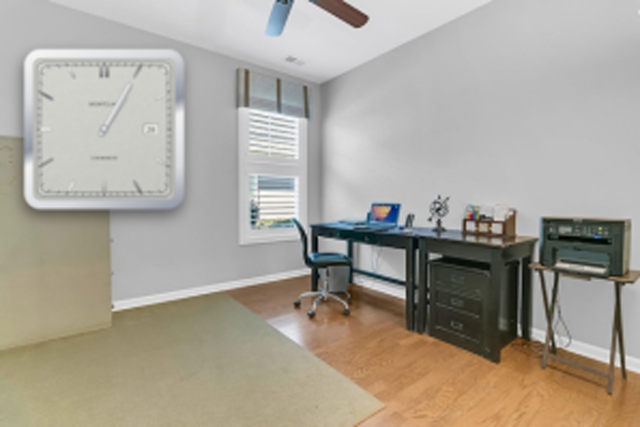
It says 1:05
